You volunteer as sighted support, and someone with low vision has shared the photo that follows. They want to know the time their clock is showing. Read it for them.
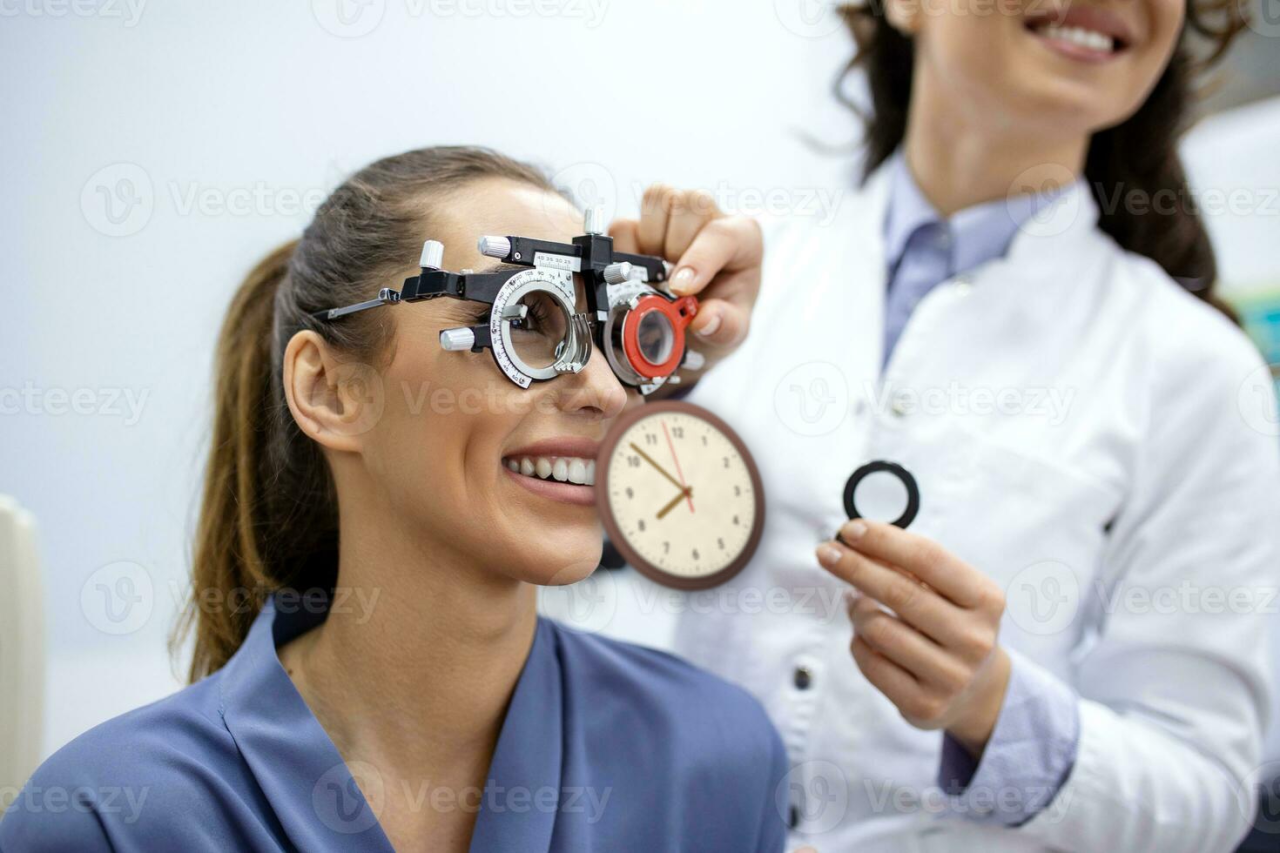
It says 7:51:58
